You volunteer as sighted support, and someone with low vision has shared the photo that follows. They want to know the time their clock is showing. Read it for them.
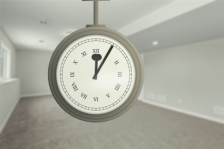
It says 12:05
